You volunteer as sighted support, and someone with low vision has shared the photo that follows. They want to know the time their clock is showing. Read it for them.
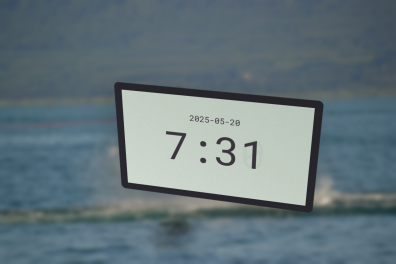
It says 7:31
